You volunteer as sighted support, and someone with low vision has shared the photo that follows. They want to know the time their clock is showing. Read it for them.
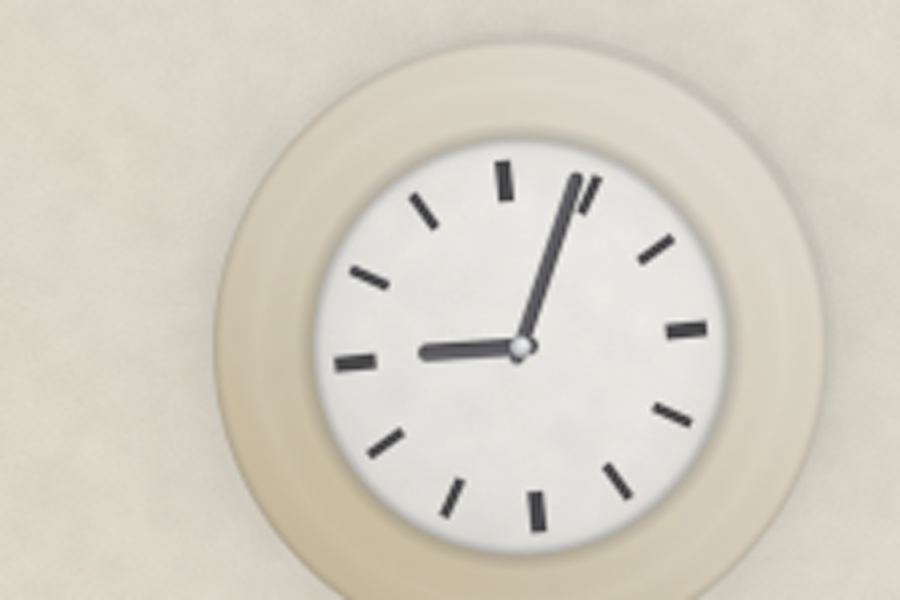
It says 9:04
